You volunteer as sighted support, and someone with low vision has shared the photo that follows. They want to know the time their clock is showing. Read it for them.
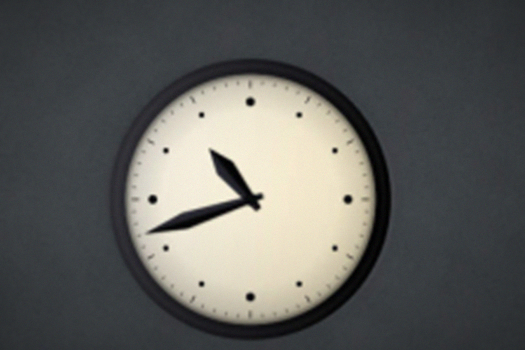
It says 10:42
